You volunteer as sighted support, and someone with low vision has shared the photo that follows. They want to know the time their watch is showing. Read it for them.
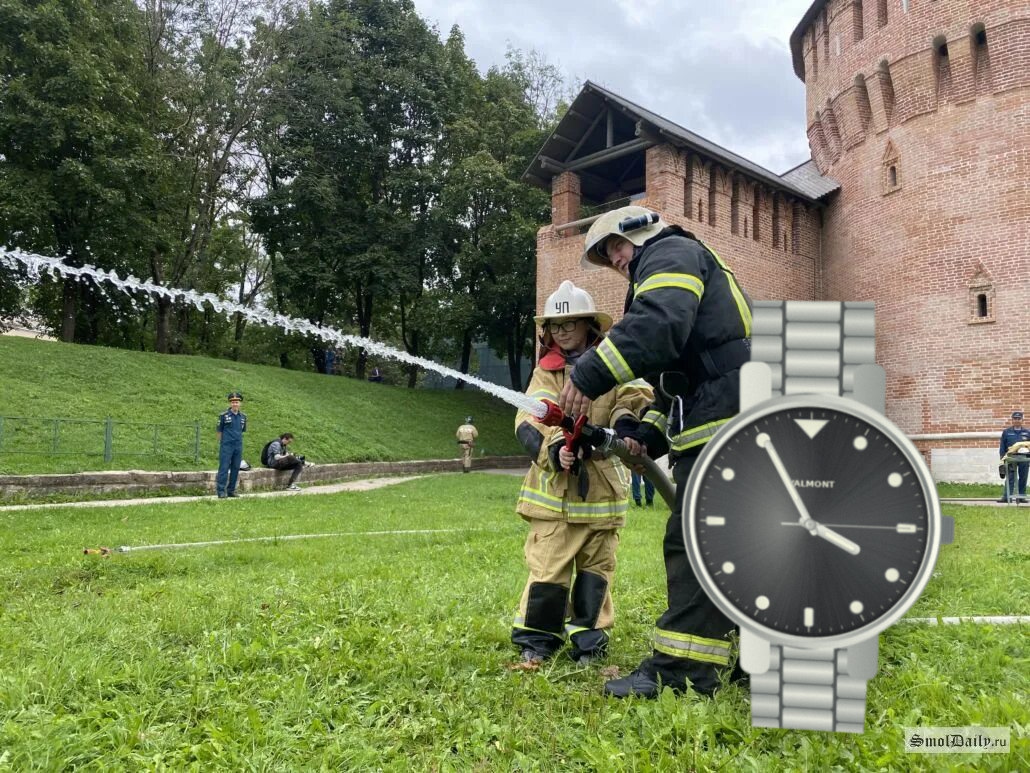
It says 3:55:15
